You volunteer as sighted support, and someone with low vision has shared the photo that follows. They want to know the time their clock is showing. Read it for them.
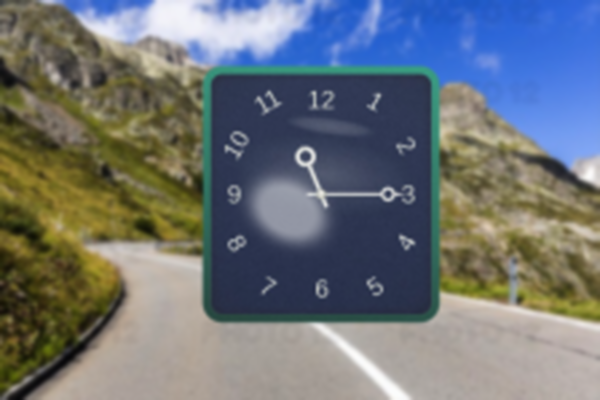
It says 11:15
